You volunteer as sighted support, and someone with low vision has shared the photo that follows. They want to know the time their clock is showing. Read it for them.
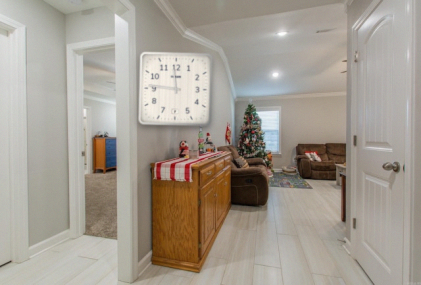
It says 11:46
